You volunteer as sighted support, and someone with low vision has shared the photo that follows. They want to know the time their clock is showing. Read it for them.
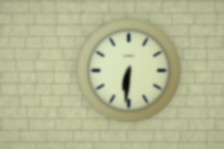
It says 6:31
